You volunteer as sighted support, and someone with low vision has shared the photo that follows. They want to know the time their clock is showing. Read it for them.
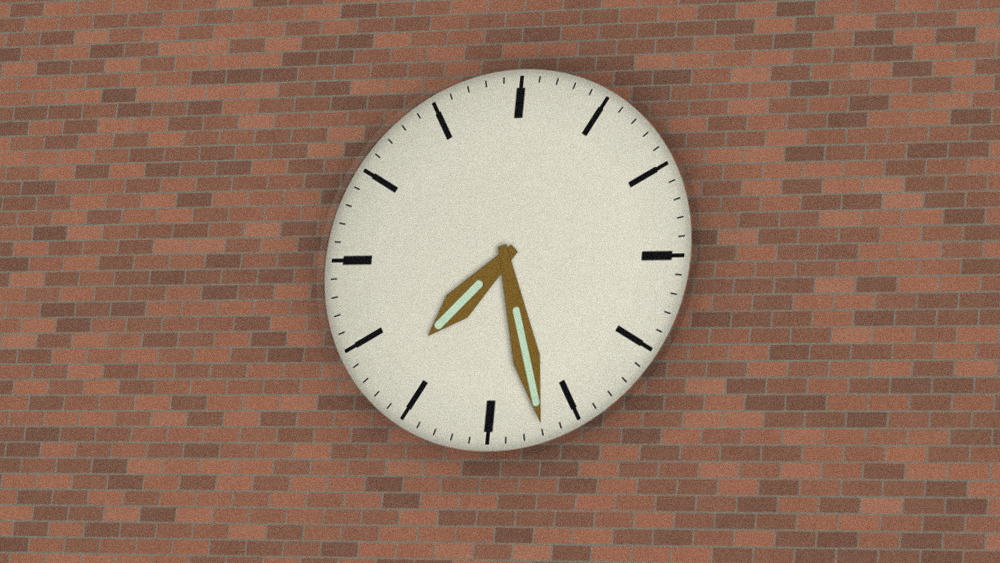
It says 7:27
